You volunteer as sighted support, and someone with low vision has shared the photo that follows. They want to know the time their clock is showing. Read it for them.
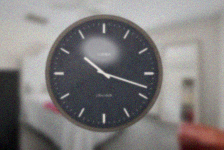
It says 10:18
